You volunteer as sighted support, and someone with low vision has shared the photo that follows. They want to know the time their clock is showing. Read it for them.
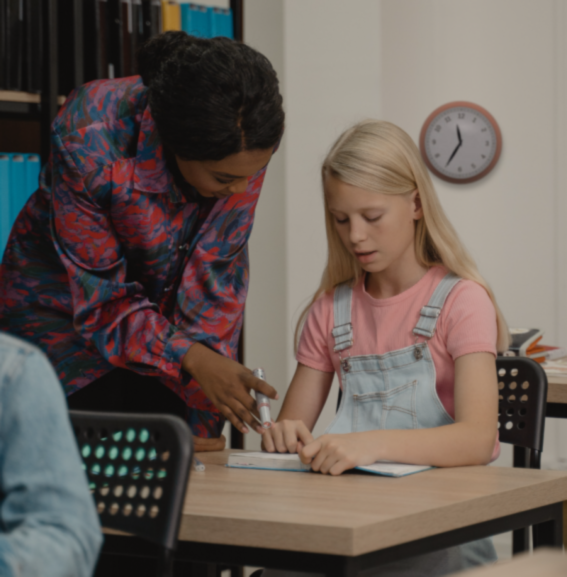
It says 11:35
